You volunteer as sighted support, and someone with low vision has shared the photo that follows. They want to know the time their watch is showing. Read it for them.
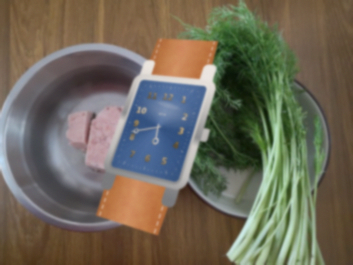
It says 5:42
